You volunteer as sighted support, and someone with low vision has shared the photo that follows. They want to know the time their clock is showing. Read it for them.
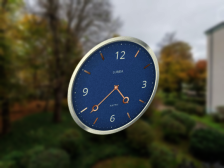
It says 4:38
